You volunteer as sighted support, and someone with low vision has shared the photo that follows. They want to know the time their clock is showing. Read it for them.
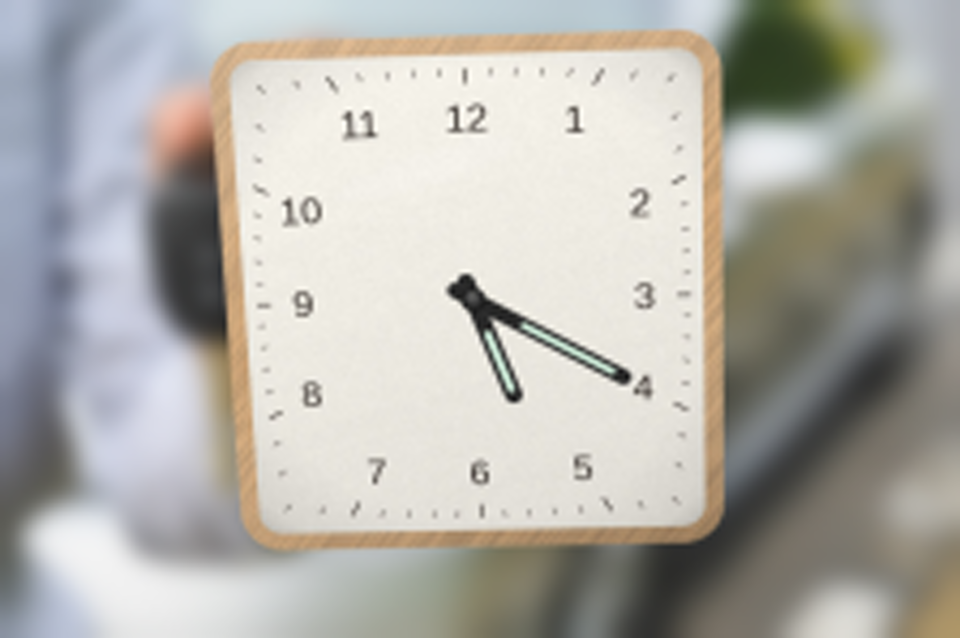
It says 5:20
